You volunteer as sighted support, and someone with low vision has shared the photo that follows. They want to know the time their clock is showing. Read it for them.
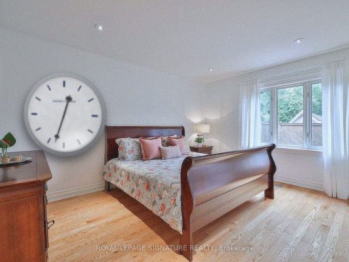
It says 12:33
